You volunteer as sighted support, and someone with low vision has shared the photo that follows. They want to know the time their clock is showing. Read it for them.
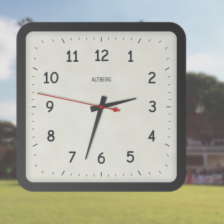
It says 2:32:47
